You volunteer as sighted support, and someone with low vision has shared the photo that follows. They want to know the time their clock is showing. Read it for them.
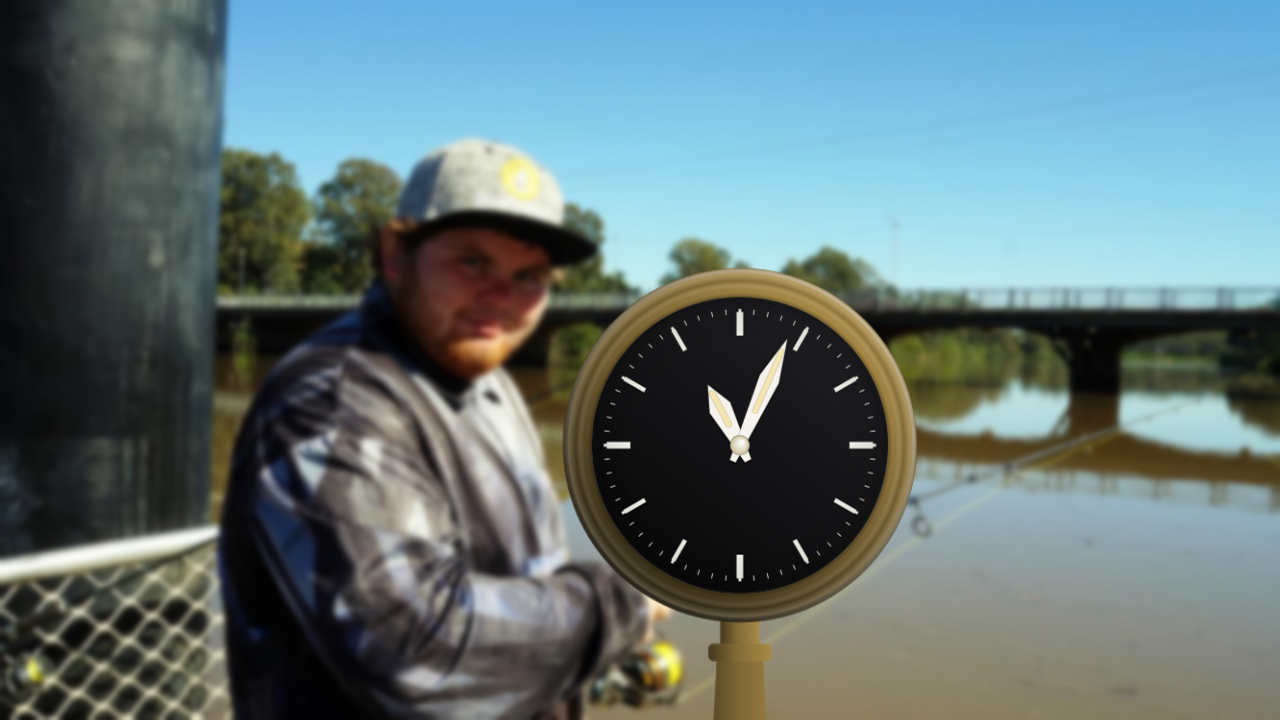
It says 11:04
